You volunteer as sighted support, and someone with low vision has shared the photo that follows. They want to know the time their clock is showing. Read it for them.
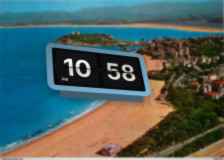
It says 10:58
